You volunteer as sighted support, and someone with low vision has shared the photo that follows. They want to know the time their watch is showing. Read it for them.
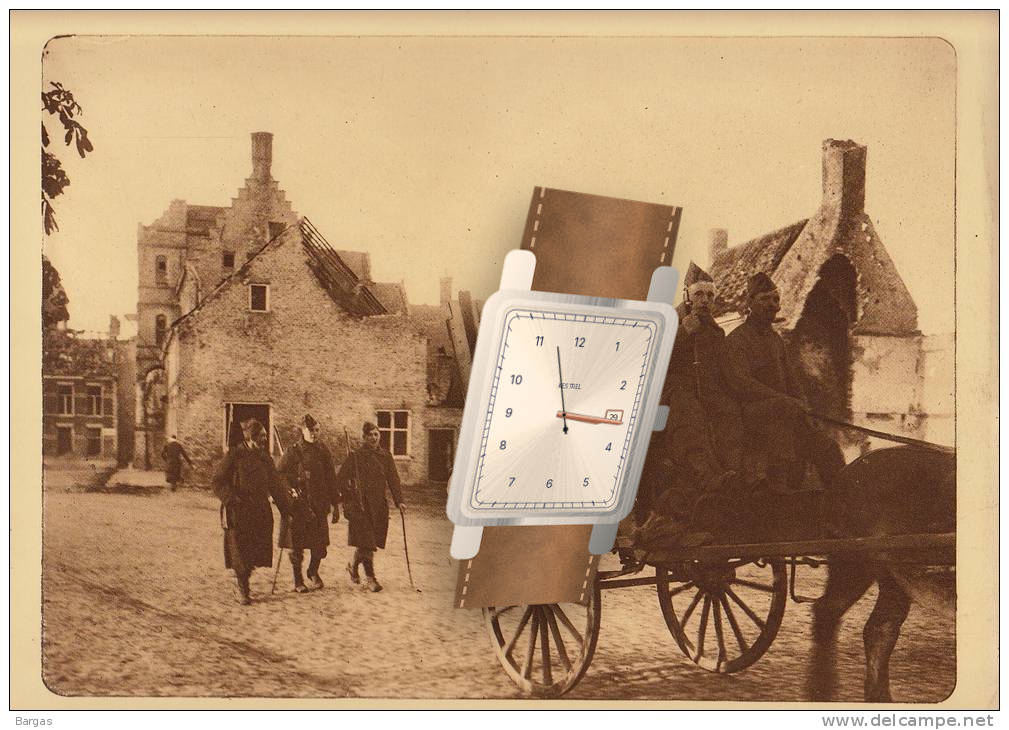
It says 3:15:57
